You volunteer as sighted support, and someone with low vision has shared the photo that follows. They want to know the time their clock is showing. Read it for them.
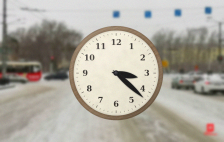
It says 3:22
